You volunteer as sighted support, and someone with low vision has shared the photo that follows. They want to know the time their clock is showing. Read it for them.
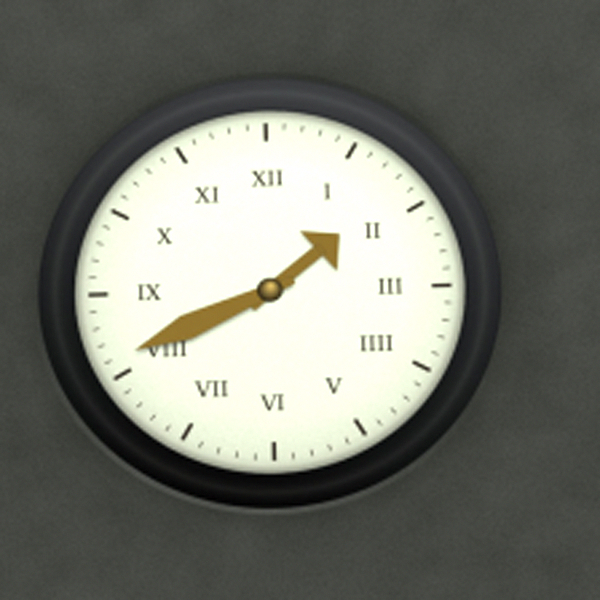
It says 1:41
